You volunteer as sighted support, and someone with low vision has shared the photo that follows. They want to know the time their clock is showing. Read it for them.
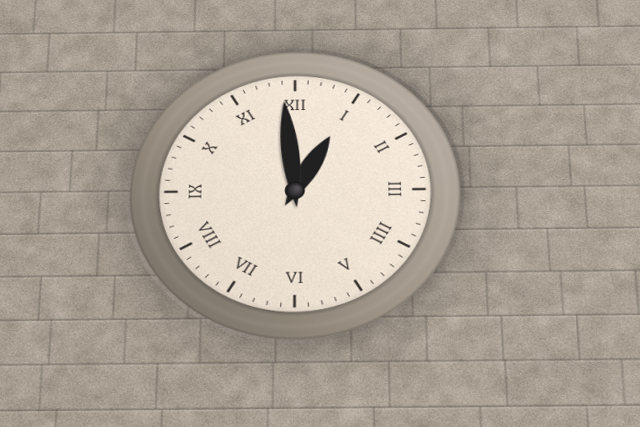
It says 12:59
